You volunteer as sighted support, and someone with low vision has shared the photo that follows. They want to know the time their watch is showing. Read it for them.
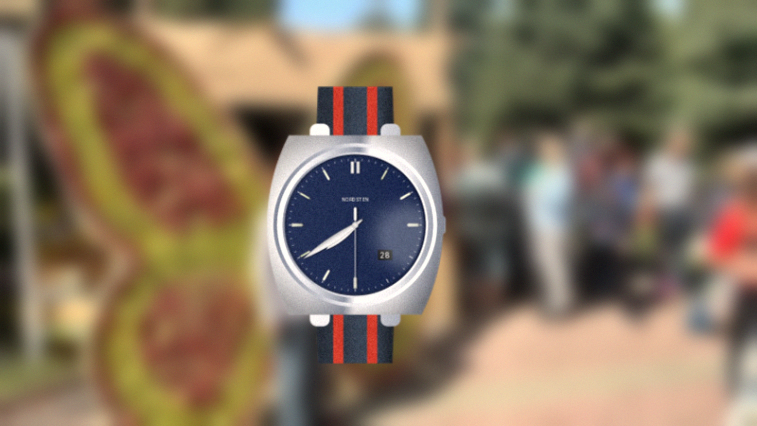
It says 7:39:30
